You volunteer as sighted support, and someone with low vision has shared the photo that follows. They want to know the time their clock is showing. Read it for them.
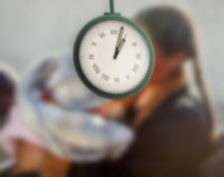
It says 1:03
